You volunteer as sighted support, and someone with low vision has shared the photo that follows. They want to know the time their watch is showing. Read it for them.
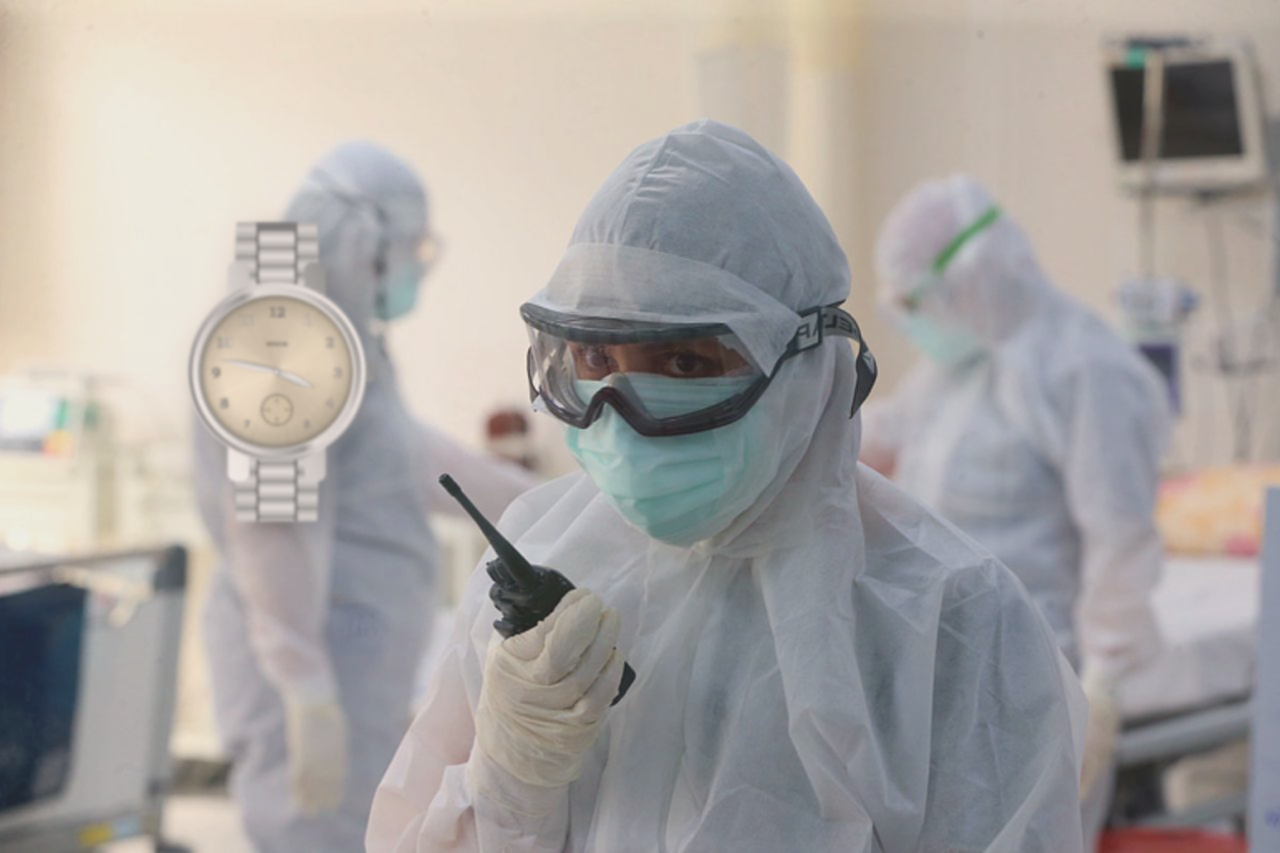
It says 3:47
